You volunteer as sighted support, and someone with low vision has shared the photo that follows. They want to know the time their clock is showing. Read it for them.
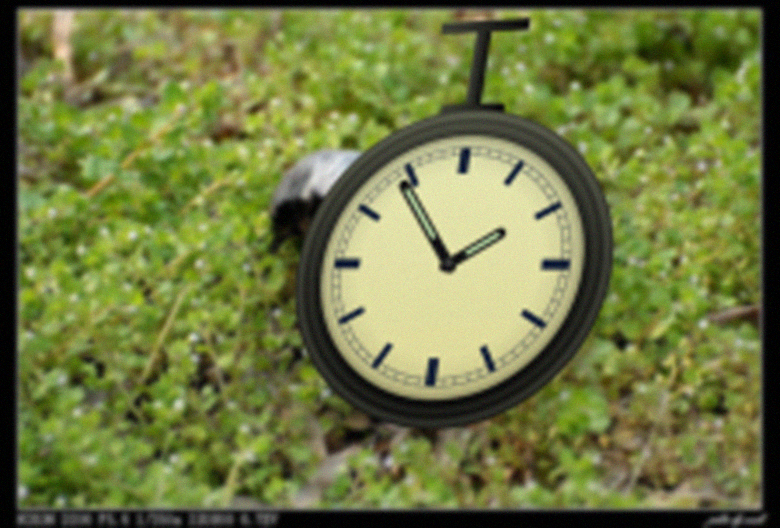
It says 1:54
